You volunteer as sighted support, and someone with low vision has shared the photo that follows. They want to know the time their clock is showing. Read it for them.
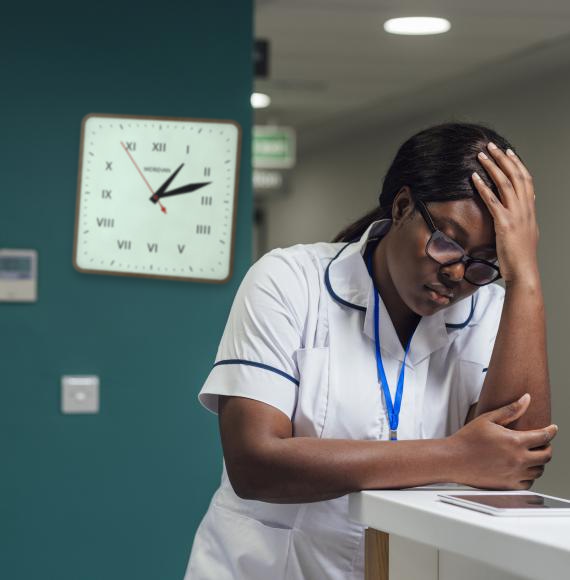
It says 1:11:54
